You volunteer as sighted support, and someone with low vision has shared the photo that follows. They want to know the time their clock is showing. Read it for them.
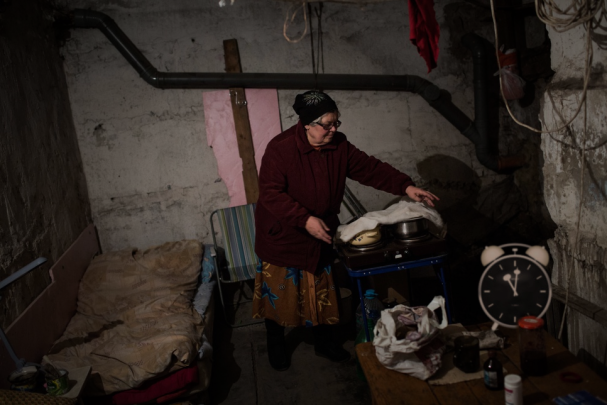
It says 11:01
